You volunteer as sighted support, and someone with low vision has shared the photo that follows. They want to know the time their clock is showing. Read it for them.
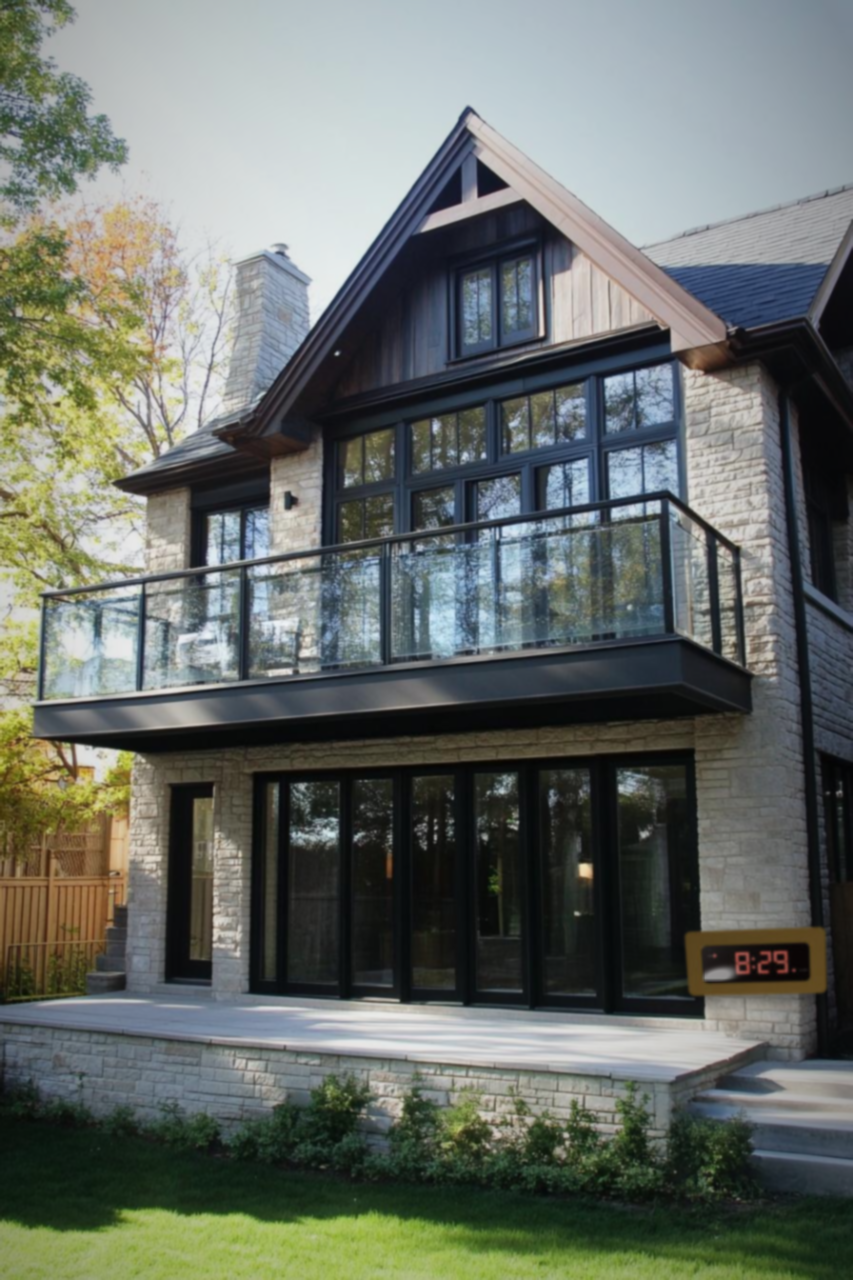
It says 8:29
